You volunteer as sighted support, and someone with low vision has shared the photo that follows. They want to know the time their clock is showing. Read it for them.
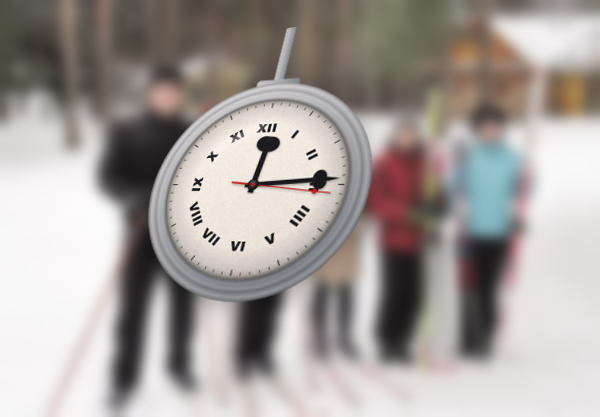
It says 12:14:16
